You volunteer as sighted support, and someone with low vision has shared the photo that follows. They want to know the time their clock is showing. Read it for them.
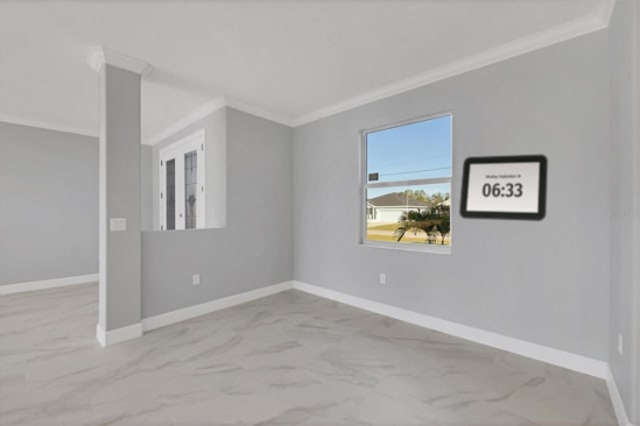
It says 6:33
